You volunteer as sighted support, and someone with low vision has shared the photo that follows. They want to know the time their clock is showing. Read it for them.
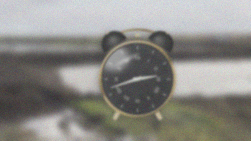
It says 2:42
